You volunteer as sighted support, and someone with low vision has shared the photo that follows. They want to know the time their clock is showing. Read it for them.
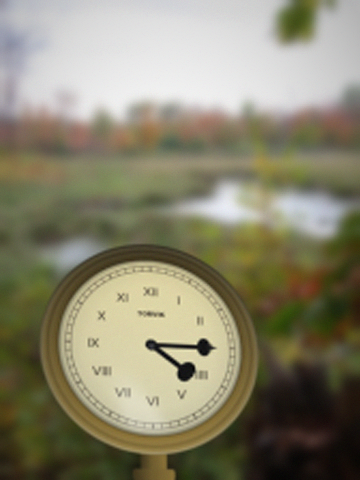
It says 4:15
